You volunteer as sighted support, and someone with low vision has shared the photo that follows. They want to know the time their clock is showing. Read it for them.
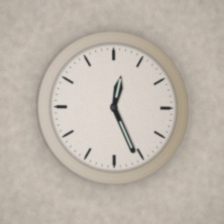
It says 12:26
